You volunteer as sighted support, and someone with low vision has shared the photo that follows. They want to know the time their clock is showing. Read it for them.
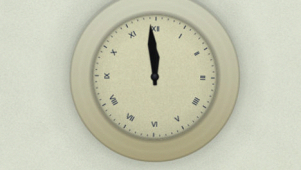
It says 11:59
